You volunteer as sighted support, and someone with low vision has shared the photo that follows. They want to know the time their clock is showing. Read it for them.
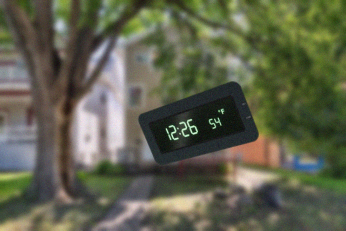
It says 12:26
